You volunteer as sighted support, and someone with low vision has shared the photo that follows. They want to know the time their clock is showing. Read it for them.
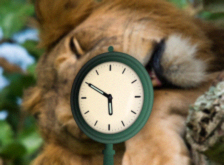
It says 5:50
